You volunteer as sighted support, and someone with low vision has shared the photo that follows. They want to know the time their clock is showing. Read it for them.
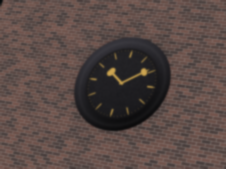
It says 10:09
